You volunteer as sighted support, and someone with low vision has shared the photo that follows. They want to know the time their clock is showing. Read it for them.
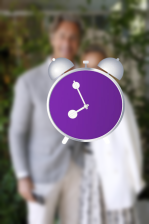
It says 7:56
